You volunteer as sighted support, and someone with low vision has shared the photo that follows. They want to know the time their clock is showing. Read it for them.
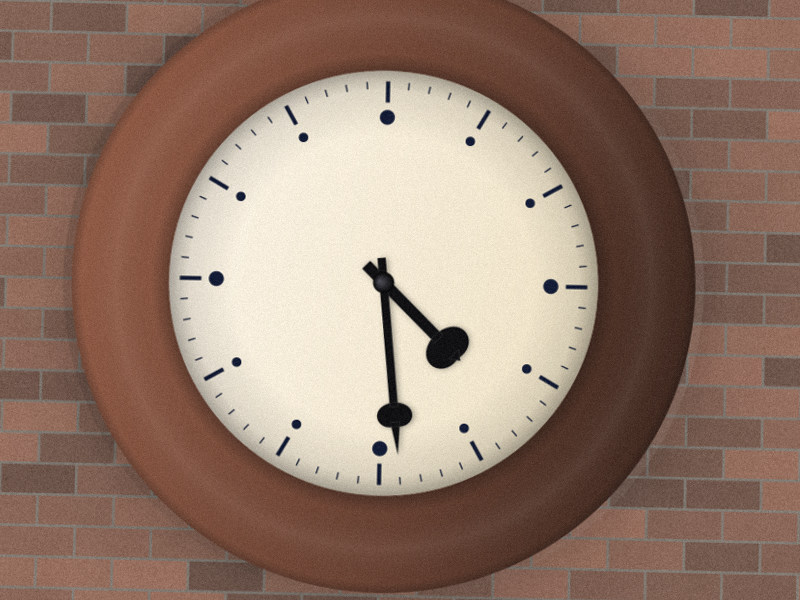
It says 4:29
